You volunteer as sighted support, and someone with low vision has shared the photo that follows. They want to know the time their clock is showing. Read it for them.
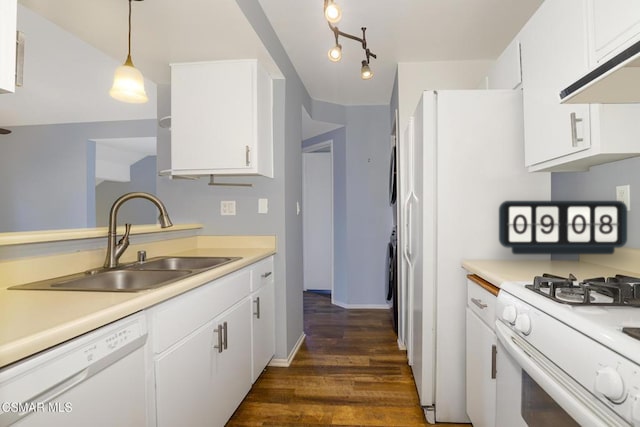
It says 9:08
